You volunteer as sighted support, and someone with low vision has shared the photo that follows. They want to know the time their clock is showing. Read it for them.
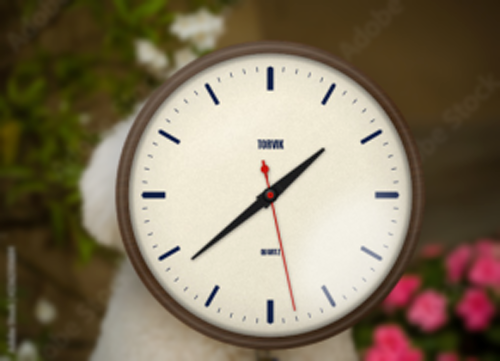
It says 1:38:28
